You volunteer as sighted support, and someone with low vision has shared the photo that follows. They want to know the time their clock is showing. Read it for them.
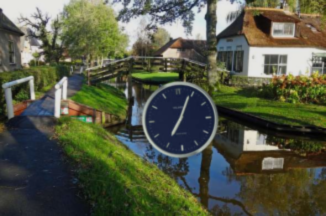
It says 7:04
